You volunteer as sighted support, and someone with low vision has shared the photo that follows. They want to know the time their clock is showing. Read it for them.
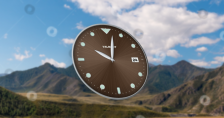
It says 10:02
